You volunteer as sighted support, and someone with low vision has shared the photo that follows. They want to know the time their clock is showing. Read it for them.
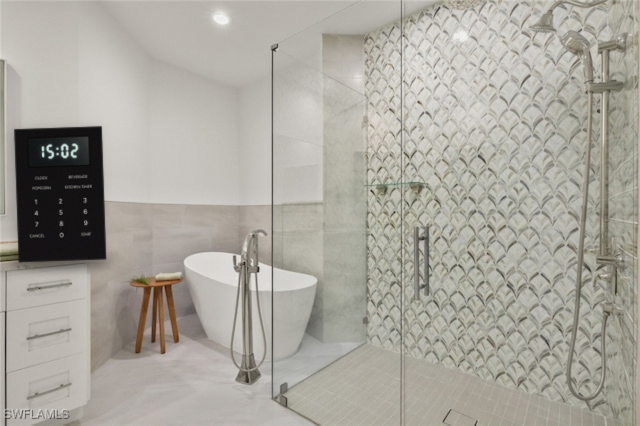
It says 15:02
